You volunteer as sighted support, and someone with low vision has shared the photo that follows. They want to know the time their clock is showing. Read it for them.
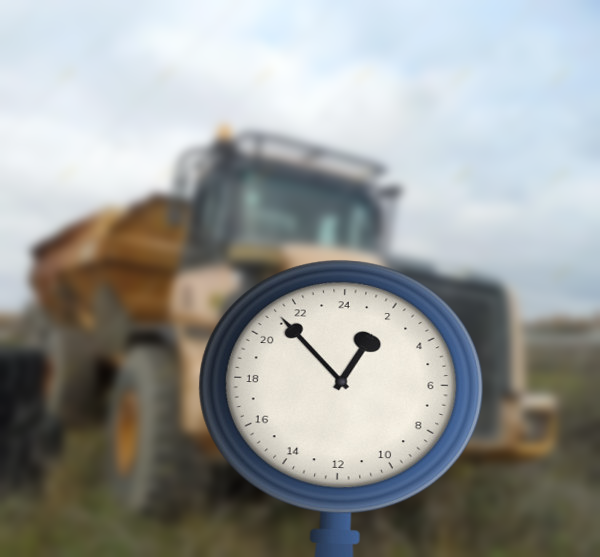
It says 1:53
